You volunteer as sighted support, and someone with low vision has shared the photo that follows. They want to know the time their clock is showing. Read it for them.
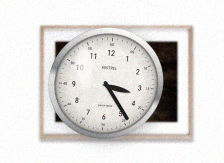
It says 3:24
